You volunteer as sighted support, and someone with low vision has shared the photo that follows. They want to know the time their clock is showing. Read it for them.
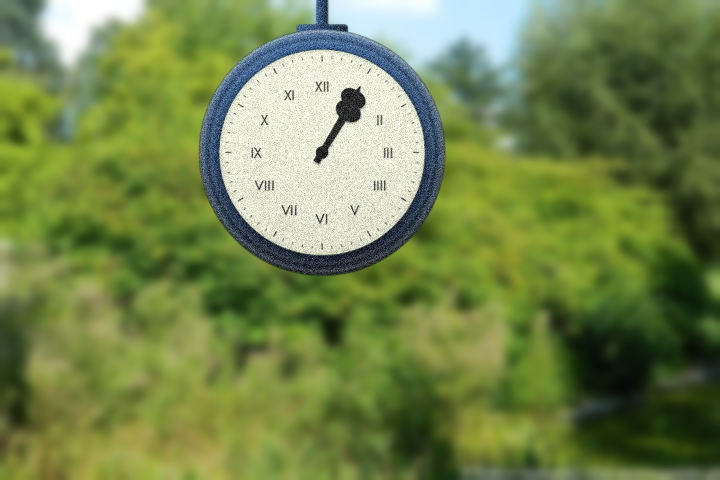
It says 1:05
